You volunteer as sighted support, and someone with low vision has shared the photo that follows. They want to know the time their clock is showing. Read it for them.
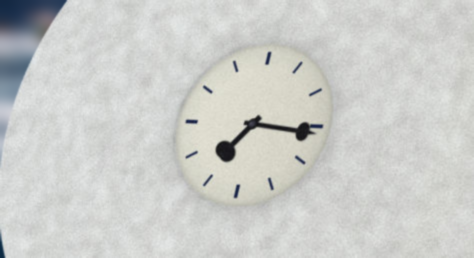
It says 7:16
